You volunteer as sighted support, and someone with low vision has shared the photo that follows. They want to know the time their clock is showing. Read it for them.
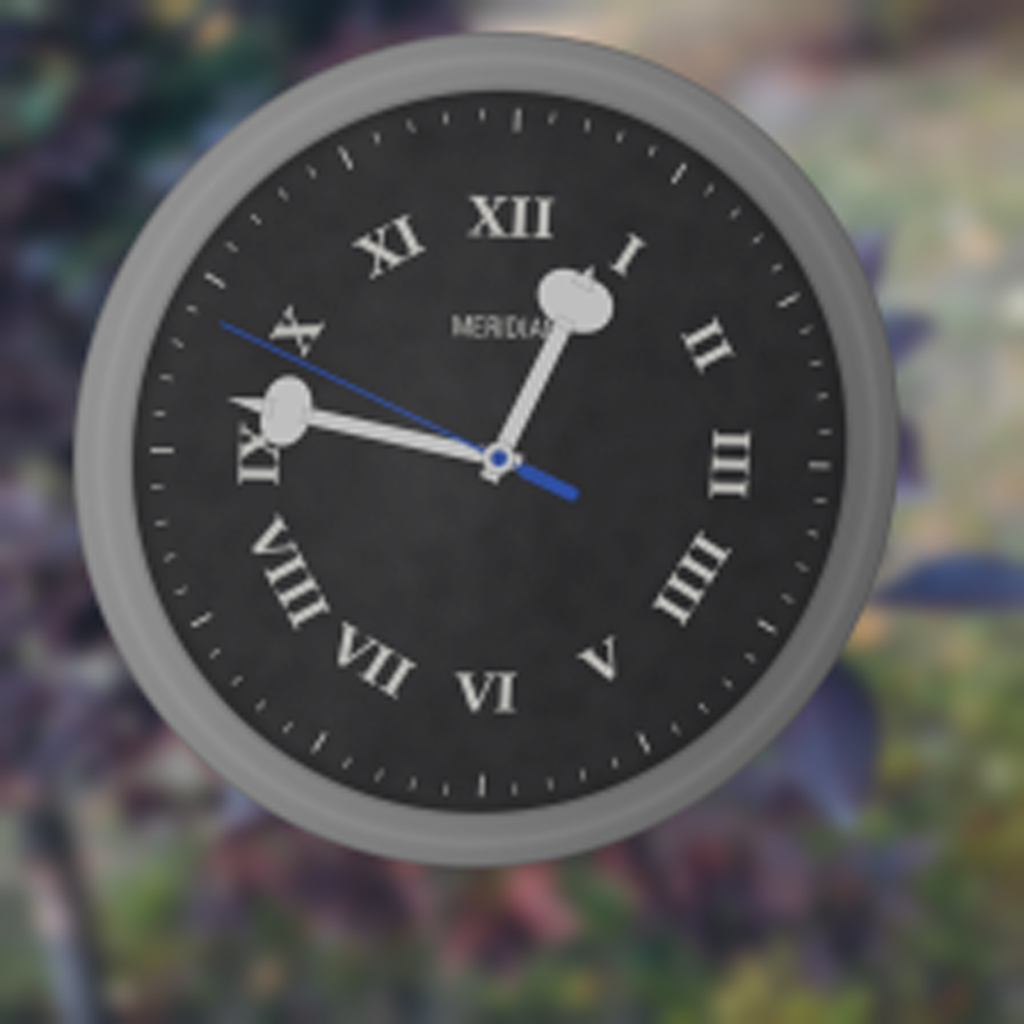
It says 12:46:49
